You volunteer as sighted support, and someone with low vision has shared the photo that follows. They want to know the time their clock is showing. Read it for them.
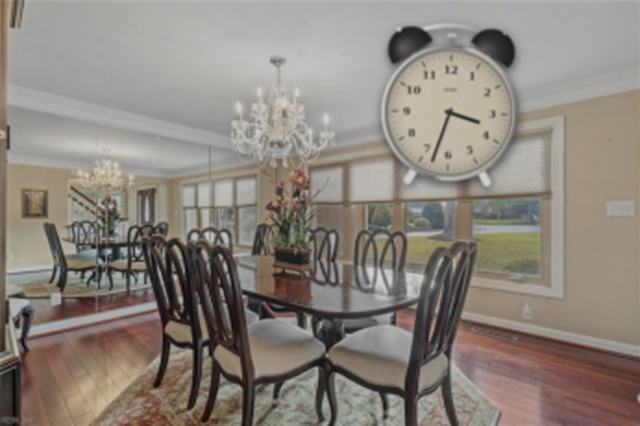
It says 3:33
